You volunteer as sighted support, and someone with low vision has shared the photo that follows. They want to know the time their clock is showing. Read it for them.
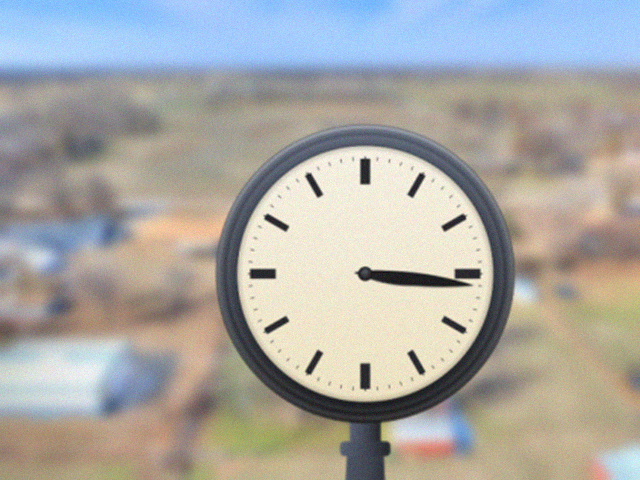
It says 3:16
